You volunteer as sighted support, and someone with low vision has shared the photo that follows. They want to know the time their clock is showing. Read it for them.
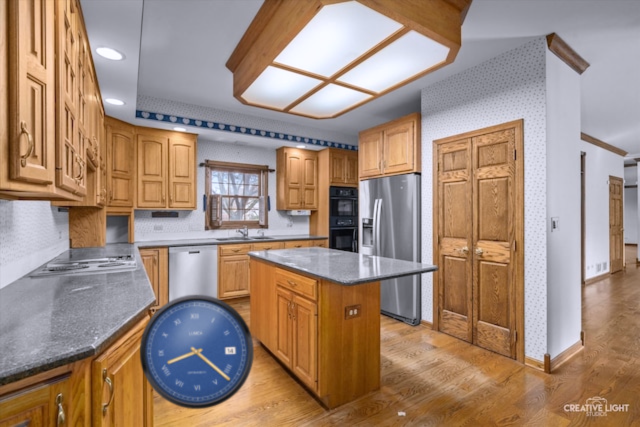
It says 8:22
